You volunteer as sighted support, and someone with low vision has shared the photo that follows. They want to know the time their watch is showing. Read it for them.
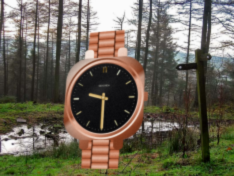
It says 9:30
